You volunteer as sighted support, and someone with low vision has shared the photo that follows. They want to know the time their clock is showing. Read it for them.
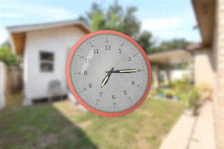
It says 7:15
